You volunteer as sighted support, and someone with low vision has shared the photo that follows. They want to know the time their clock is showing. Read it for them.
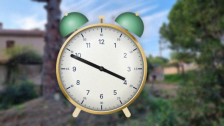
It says 3:49
